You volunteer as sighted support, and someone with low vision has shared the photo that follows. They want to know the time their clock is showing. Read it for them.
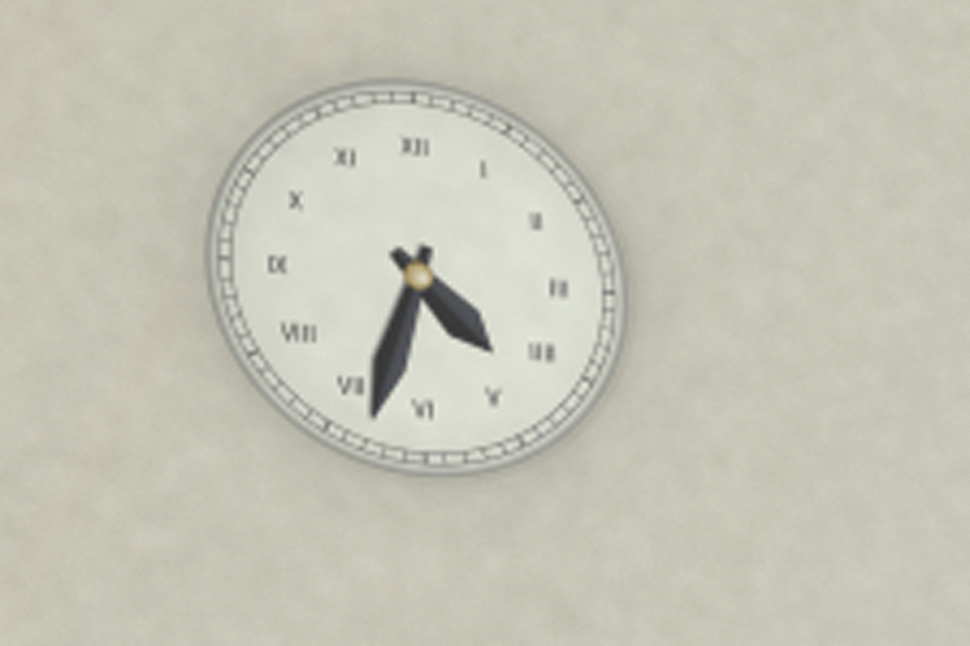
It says 4:33
